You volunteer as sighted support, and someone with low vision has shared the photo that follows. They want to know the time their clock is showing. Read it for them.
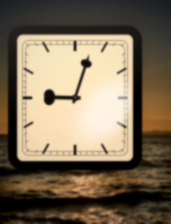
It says 9:03
